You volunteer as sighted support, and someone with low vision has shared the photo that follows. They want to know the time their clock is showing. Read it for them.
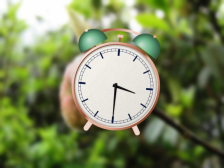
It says 3:30
